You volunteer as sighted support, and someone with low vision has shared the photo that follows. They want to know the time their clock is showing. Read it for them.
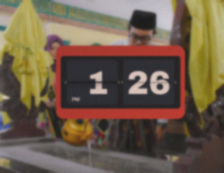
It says 1:26
